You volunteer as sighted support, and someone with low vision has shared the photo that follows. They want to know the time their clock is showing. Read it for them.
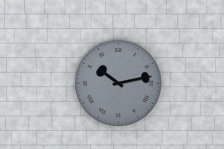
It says 10:13
